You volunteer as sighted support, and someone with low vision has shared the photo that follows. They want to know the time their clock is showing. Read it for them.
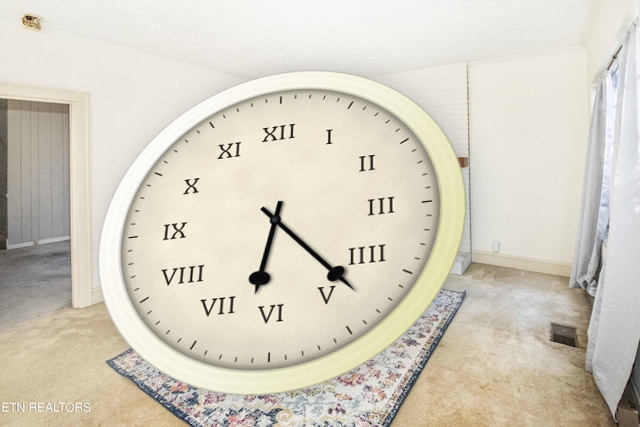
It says 6:23
